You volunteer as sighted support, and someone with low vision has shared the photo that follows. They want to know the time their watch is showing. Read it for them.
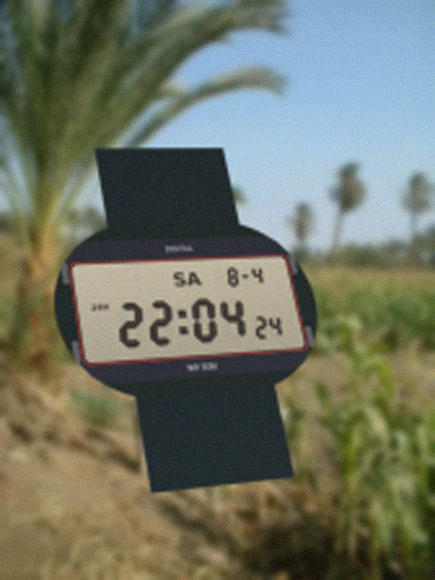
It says 22:04:24
